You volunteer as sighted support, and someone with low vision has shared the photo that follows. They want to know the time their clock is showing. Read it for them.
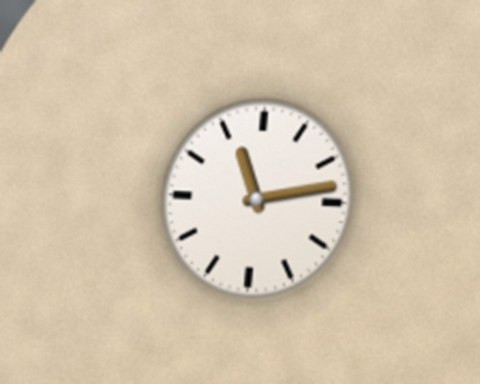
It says 11:13
